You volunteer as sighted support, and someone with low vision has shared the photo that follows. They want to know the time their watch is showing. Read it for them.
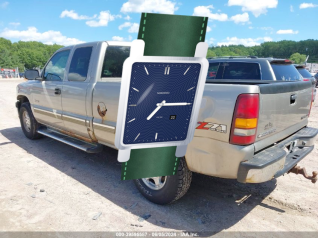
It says 7:15
